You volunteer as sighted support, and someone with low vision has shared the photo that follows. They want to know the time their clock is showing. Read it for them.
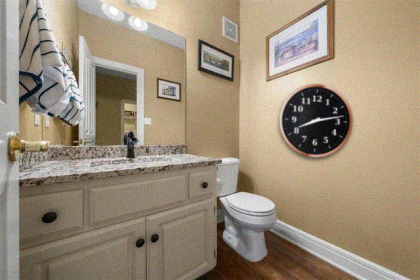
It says 8:13
